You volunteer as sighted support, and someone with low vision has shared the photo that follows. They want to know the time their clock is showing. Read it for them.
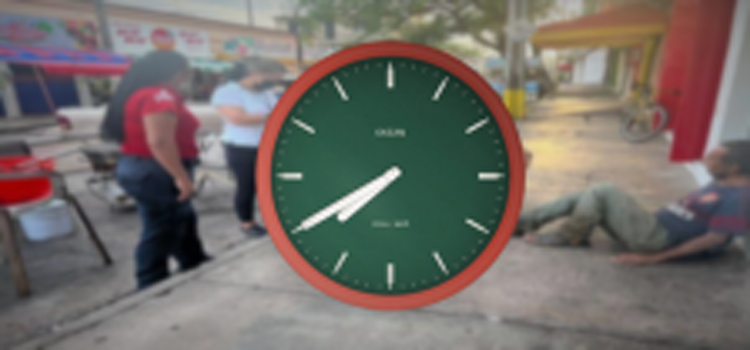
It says 7:40
